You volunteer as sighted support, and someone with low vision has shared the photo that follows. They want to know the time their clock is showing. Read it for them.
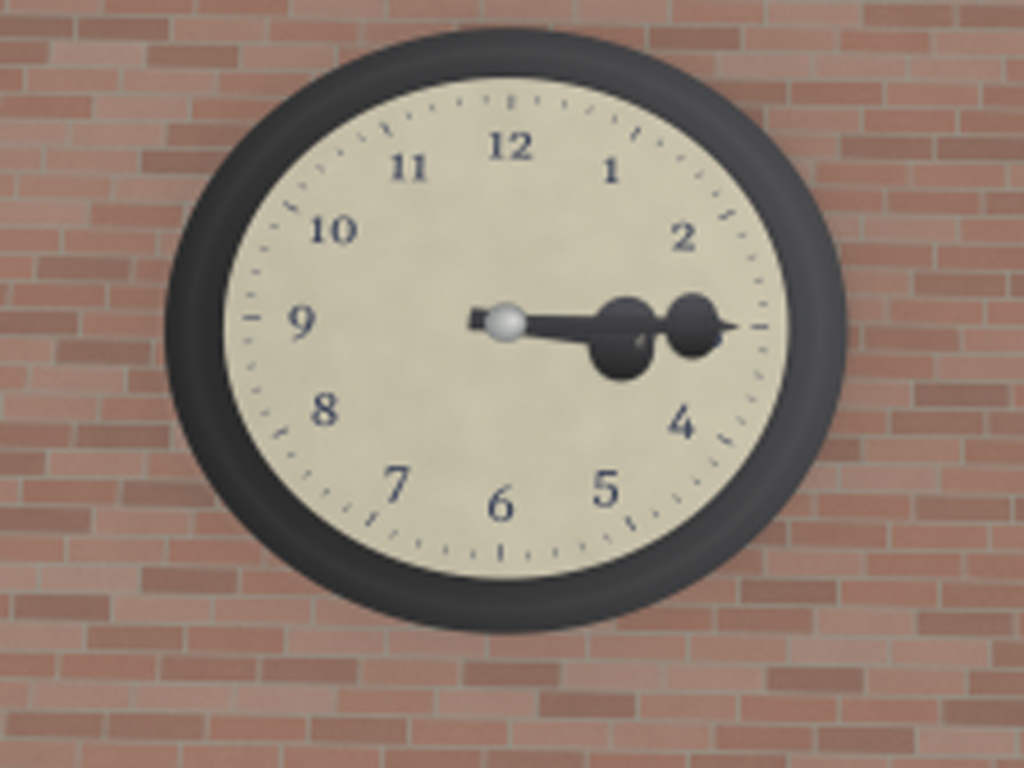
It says 3:15
